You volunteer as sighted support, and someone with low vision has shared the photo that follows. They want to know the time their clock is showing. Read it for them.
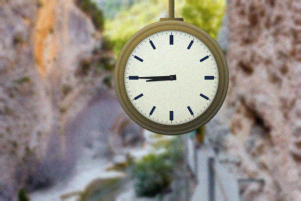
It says 8:45
